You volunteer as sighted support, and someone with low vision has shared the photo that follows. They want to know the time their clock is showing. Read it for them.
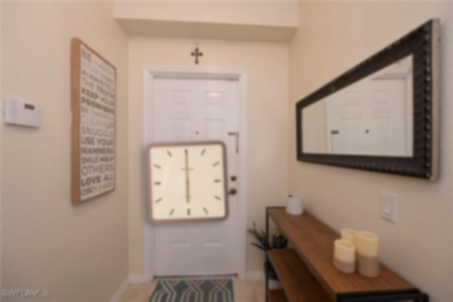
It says 6:00
